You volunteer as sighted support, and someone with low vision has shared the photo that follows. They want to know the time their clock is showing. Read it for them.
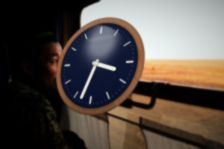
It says 3:33
